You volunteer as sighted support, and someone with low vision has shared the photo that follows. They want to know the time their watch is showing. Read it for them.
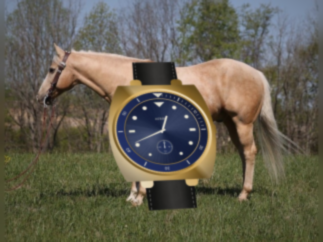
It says 12:41
